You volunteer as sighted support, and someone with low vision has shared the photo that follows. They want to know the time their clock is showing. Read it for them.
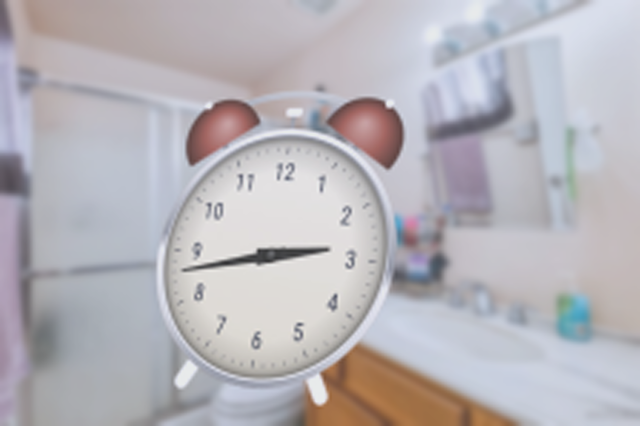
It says 2:43
